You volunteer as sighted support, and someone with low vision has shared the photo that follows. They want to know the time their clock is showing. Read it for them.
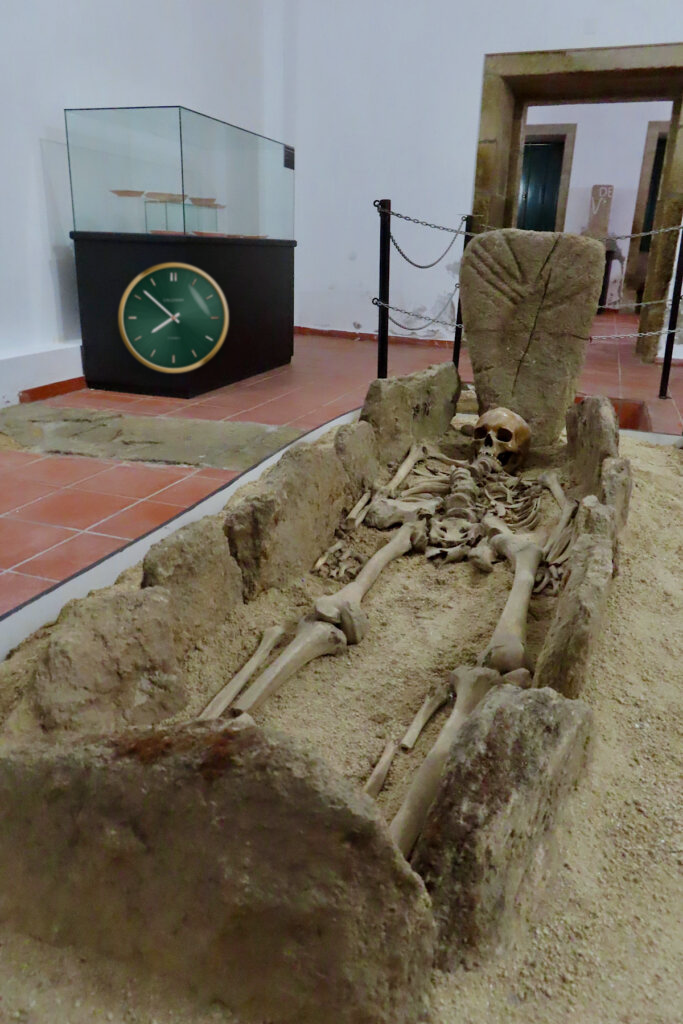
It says 7:52
